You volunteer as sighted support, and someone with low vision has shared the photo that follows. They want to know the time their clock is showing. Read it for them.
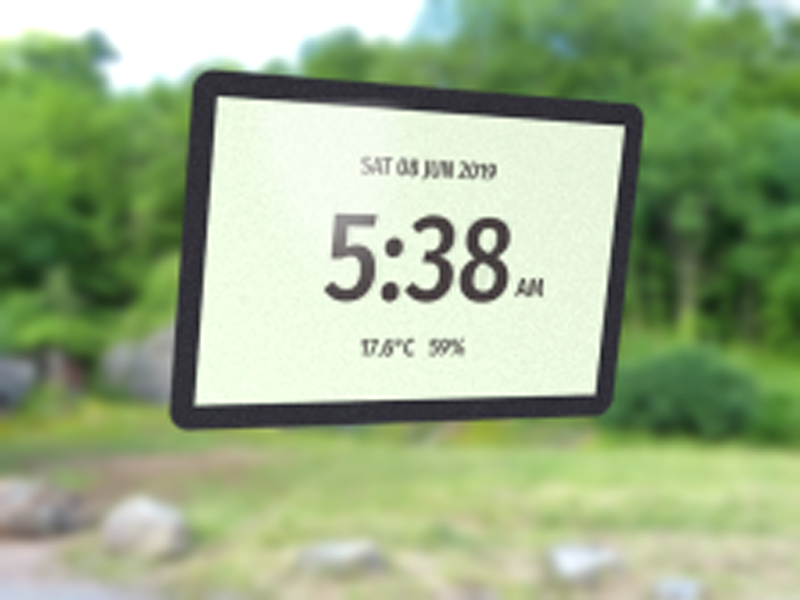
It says 5:38
